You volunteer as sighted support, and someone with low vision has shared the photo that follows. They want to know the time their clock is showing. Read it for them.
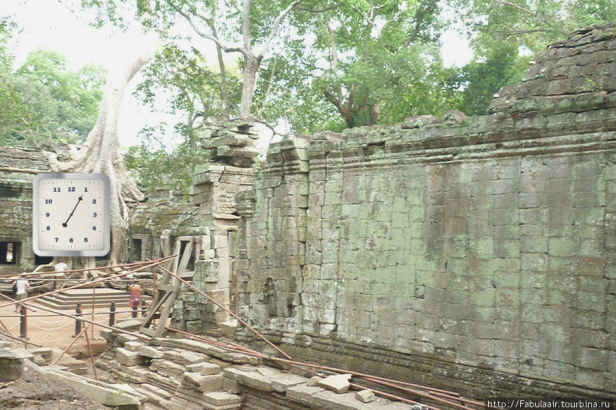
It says 7:05
